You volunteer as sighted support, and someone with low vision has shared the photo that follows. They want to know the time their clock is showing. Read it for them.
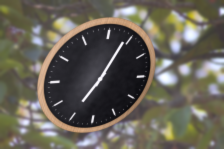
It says 7:04
